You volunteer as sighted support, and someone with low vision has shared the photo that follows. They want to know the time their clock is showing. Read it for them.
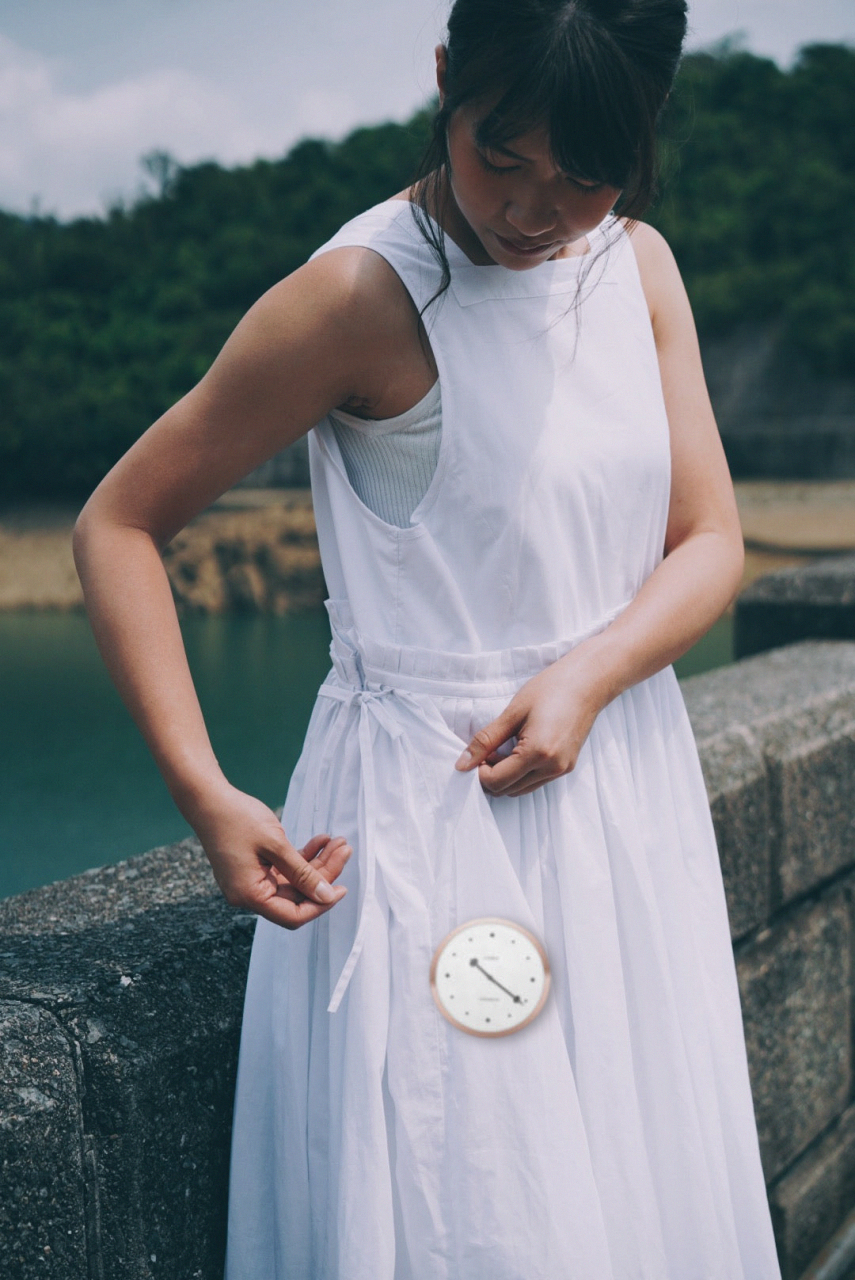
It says 10:21
